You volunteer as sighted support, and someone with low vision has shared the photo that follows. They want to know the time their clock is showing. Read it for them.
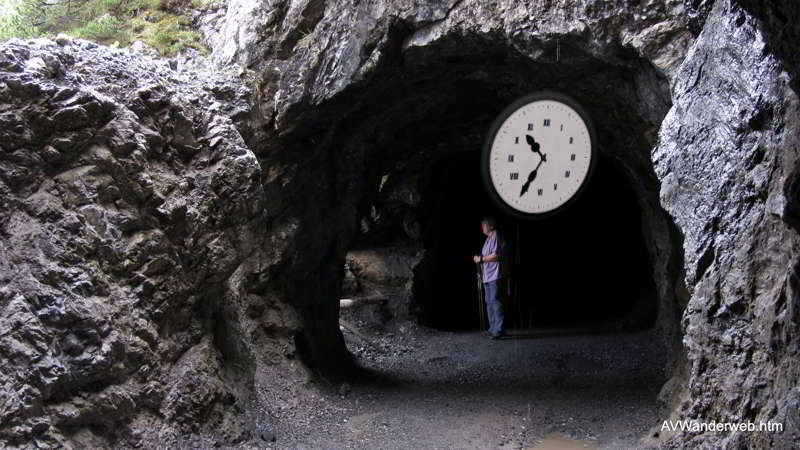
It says 10:35
